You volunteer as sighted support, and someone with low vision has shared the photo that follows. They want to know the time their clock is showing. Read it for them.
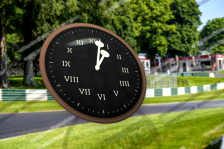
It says 1:02
